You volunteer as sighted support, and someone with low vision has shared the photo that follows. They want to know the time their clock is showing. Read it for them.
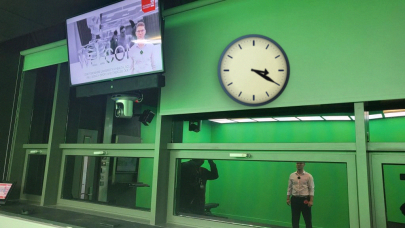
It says 3:20
